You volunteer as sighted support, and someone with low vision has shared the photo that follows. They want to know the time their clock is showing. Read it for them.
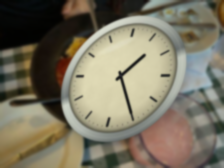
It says 1:25
